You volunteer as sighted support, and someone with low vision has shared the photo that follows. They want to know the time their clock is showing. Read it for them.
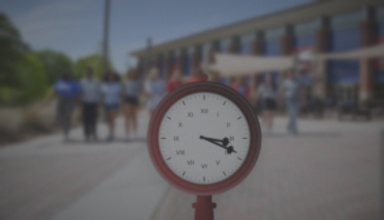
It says 3:19
